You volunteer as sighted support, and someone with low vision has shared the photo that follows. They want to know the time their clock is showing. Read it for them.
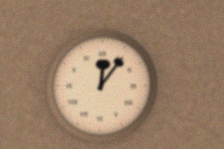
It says 12:06
